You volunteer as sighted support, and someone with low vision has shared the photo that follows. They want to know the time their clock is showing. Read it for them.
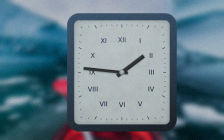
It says 1:46
